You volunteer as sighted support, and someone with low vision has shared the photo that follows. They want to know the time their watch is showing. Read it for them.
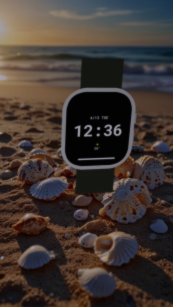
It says 12:36
